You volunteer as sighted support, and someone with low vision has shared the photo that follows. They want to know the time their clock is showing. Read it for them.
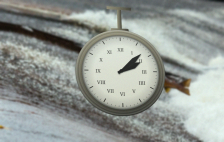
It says 2:08
